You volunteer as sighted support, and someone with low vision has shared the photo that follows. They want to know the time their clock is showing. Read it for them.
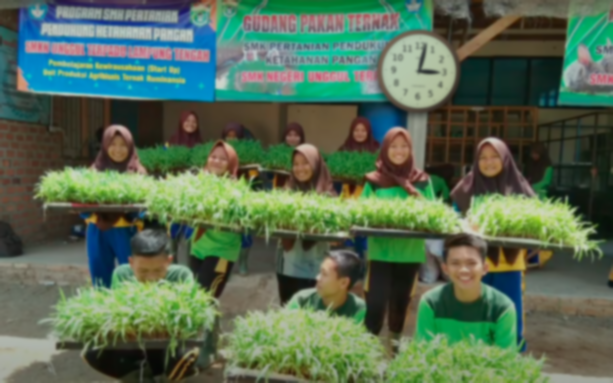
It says 3:02
